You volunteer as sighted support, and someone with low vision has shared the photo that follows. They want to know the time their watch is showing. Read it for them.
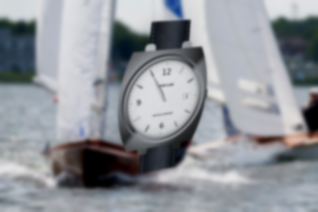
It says 10:55
